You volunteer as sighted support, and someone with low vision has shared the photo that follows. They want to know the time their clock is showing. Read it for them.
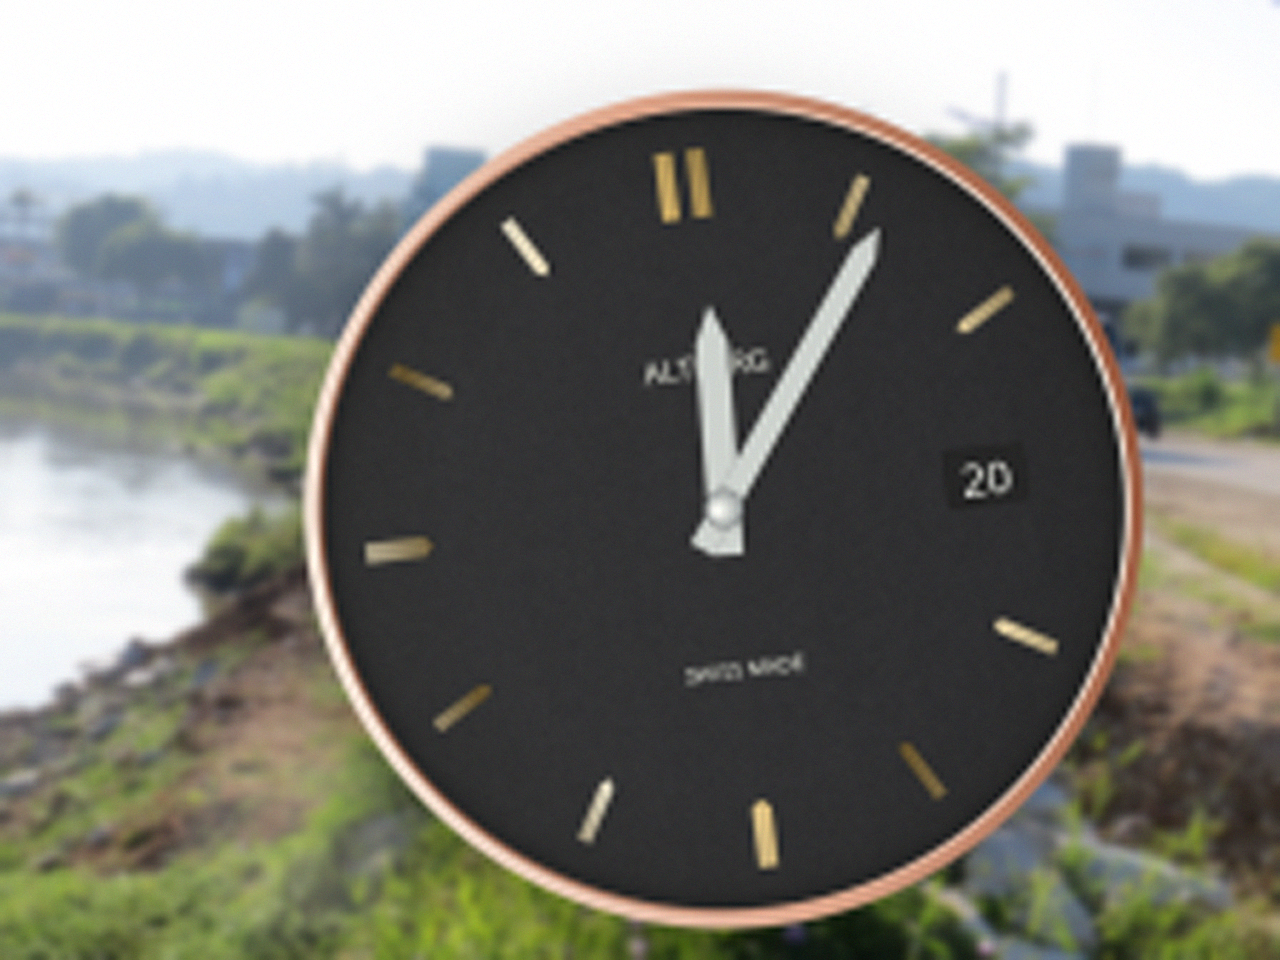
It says 12:06
